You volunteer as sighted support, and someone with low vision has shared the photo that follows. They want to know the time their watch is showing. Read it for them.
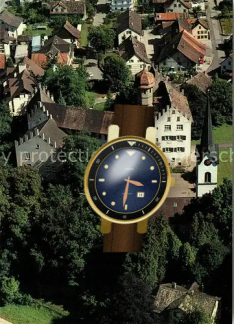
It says 3:31
